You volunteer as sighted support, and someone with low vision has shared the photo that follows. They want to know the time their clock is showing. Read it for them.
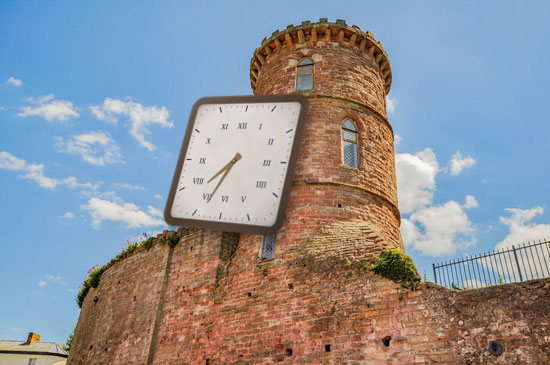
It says 7:34
